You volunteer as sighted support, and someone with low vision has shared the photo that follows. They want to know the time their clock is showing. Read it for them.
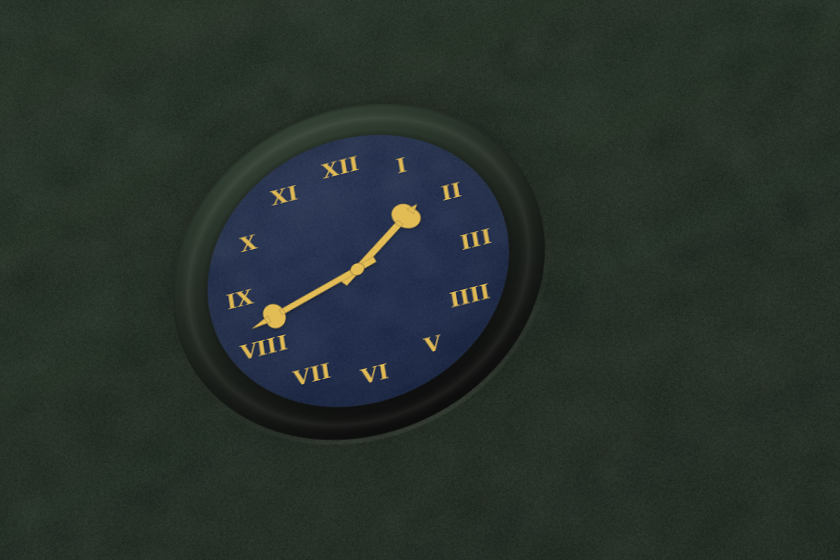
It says 1:42
